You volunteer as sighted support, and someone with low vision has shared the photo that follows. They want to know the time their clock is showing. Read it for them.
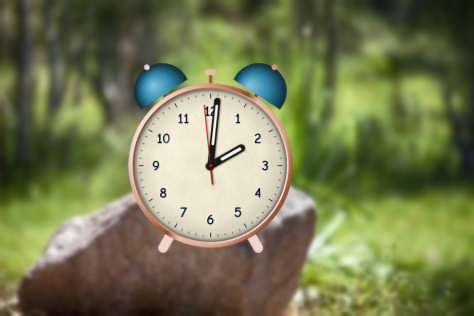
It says 2:00:59
